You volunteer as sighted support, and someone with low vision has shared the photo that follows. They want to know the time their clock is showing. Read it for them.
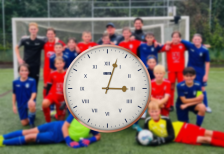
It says 3:03
